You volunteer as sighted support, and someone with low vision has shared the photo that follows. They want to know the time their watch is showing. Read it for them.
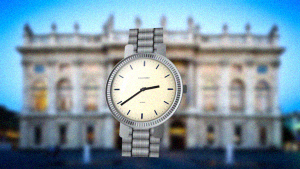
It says 2:39
